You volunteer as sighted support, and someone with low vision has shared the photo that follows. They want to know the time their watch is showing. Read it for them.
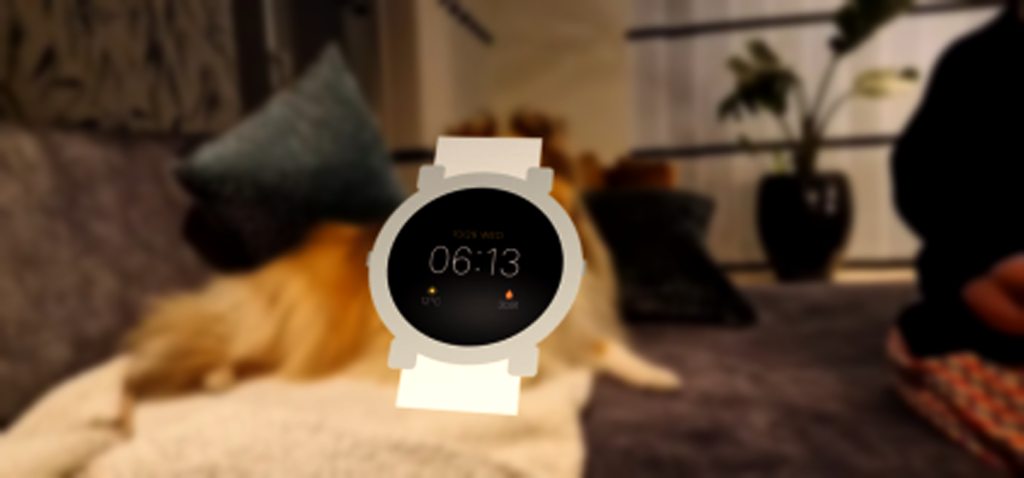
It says 6:13
